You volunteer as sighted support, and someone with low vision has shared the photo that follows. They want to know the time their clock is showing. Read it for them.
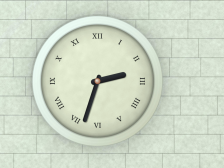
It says 2:33
